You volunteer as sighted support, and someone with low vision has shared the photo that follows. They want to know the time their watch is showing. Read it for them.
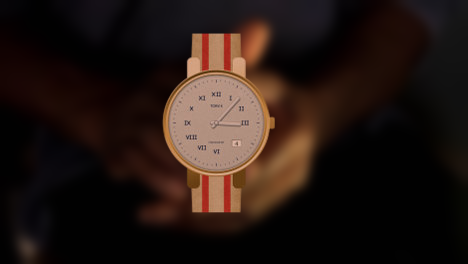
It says 3:07
